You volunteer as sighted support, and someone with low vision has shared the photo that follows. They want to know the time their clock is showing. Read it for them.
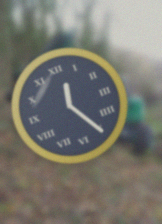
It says 12:25
